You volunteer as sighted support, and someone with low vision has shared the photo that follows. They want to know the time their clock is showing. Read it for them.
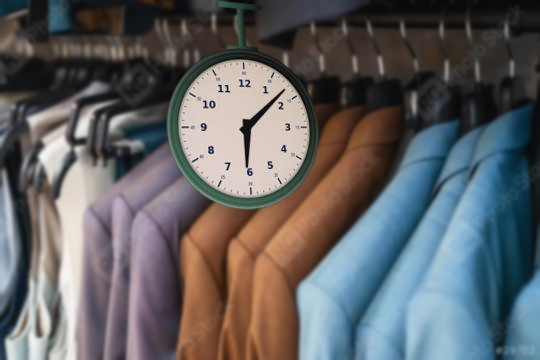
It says 6:08
